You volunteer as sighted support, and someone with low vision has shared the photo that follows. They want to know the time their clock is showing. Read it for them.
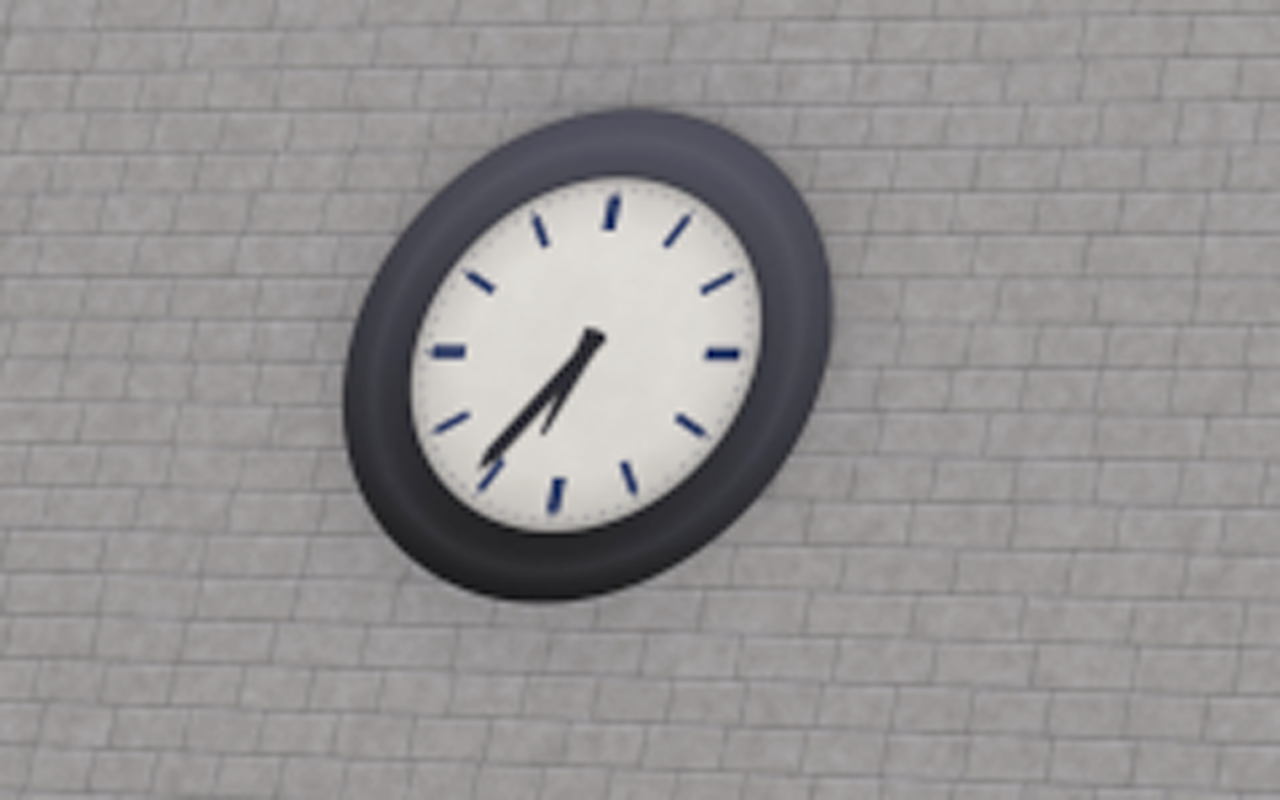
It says 6:36
